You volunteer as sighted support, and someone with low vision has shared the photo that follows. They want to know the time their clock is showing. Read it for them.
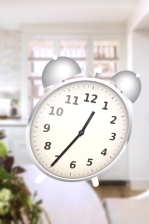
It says 12:35
